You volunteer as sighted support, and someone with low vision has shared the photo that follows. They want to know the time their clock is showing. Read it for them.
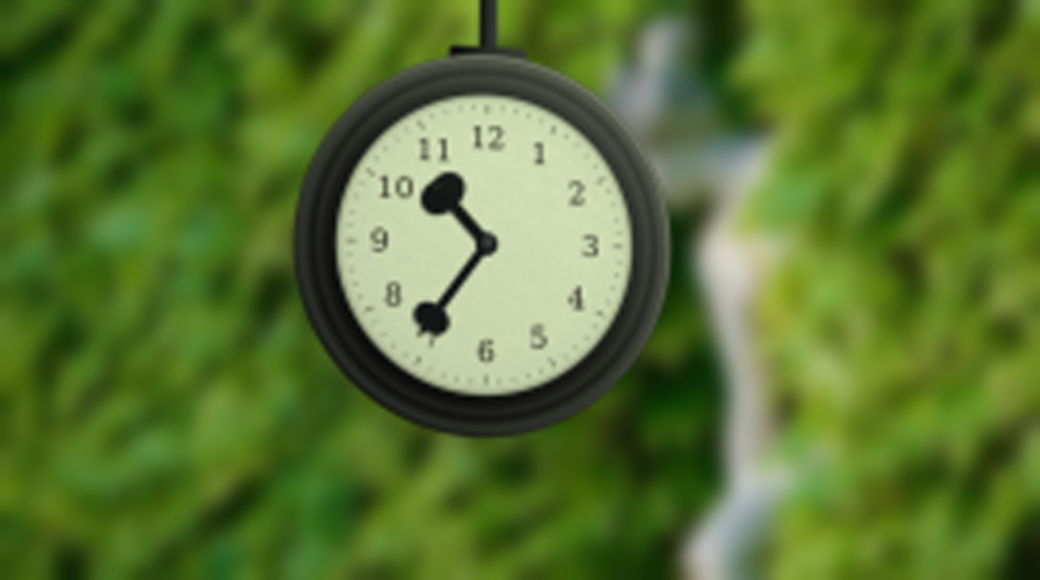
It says 10:36
